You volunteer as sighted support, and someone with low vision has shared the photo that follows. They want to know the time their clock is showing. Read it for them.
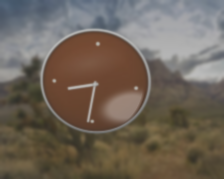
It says 8:31
